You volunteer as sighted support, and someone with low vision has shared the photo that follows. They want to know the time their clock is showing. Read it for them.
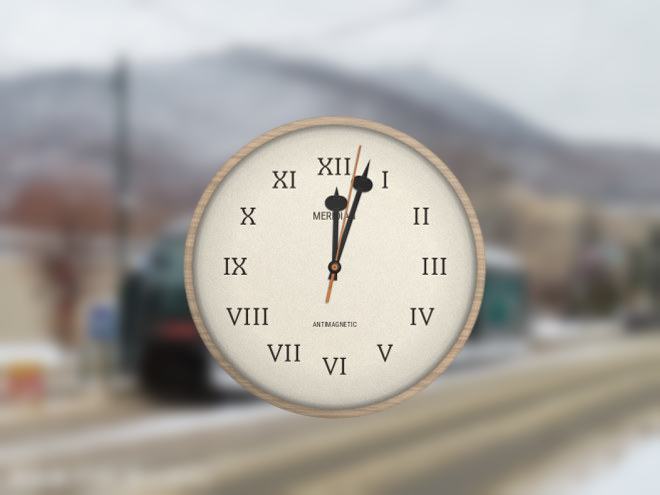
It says 12:03:02
